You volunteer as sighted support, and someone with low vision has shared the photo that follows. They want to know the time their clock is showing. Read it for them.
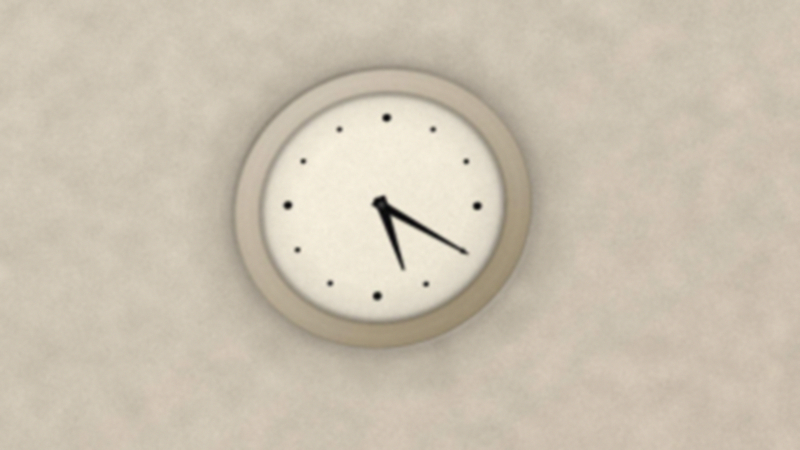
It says 5:20
